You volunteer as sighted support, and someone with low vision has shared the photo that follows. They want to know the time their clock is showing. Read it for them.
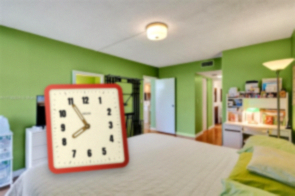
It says 7:55
